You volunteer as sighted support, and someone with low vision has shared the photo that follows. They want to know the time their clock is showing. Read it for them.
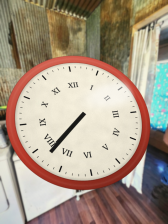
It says 7:38
